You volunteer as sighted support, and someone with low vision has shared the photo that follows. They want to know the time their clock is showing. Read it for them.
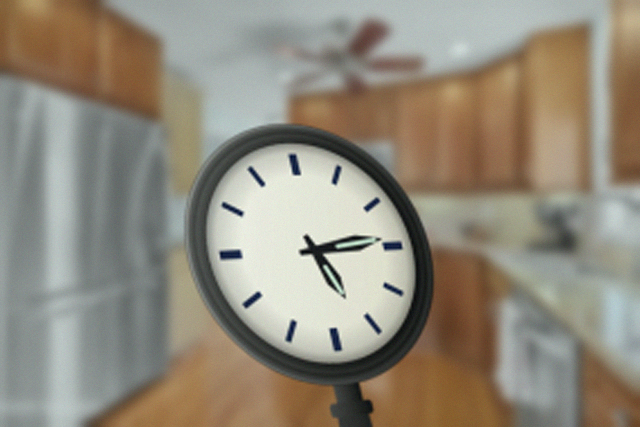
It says 5:14
